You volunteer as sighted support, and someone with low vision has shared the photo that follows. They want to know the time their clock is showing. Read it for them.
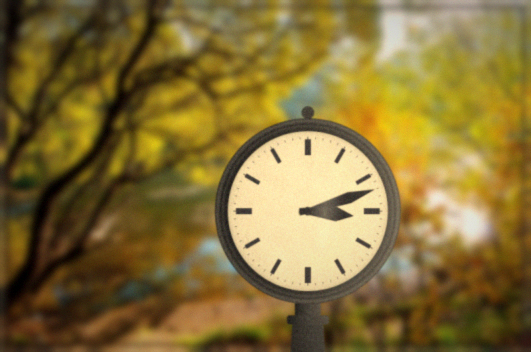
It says 3:12
